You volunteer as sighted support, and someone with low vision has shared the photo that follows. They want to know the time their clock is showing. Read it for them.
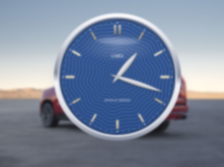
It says 1:18
